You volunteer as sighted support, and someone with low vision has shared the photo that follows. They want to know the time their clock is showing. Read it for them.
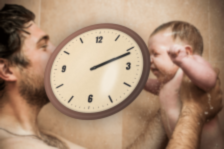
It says 2:11
